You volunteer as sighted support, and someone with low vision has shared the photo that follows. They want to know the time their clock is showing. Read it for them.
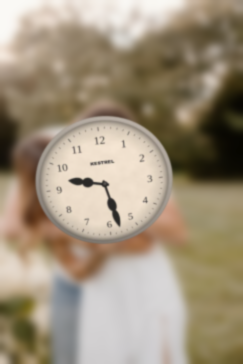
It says 9:28
